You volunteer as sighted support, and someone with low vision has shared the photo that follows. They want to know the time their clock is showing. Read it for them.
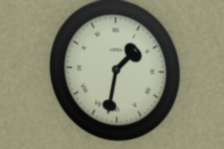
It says 1:32
